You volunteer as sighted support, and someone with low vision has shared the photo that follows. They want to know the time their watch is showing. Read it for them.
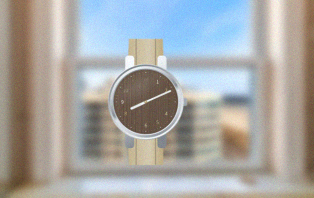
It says 8:11
